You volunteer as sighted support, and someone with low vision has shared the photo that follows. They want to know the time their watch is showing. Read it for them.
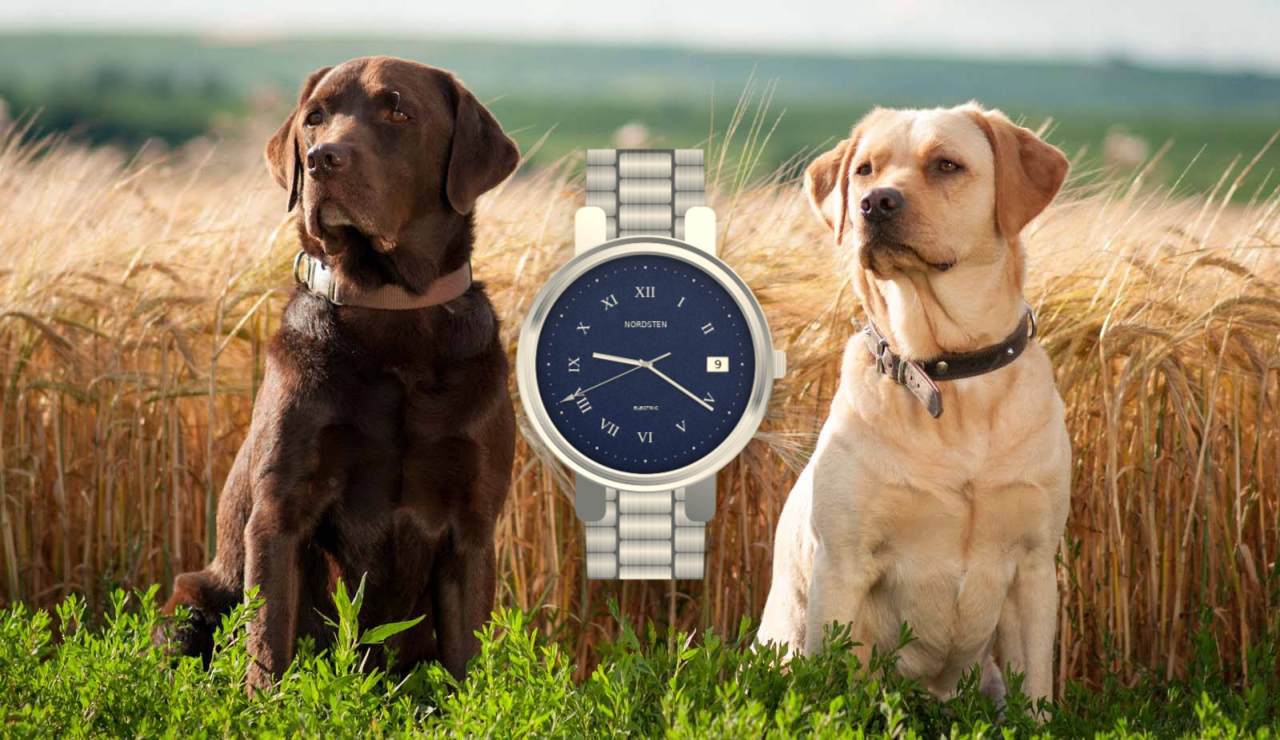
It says 9:20:41
